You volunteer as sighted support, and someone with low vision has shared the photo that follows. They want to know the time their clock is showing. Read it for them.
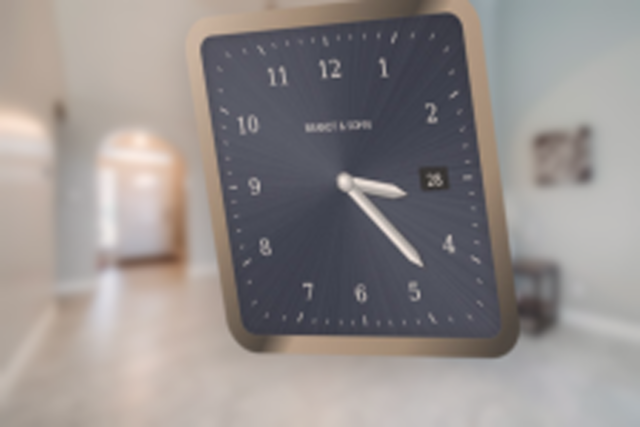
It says 3:23
